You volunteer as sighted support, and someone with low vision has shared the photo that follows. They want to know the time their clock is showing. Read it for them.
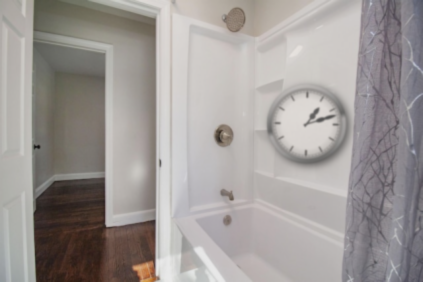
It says 1:12
